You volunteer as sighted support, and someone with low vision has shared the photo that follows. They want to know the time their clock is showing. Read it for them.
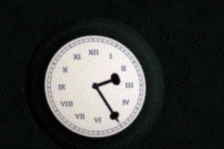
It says 2:25
